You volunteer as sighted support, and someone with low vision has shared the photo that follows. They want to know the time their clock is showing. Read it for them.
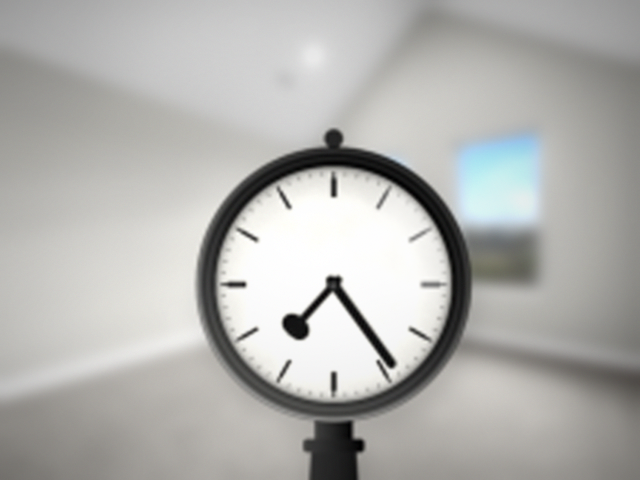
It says 7:24
